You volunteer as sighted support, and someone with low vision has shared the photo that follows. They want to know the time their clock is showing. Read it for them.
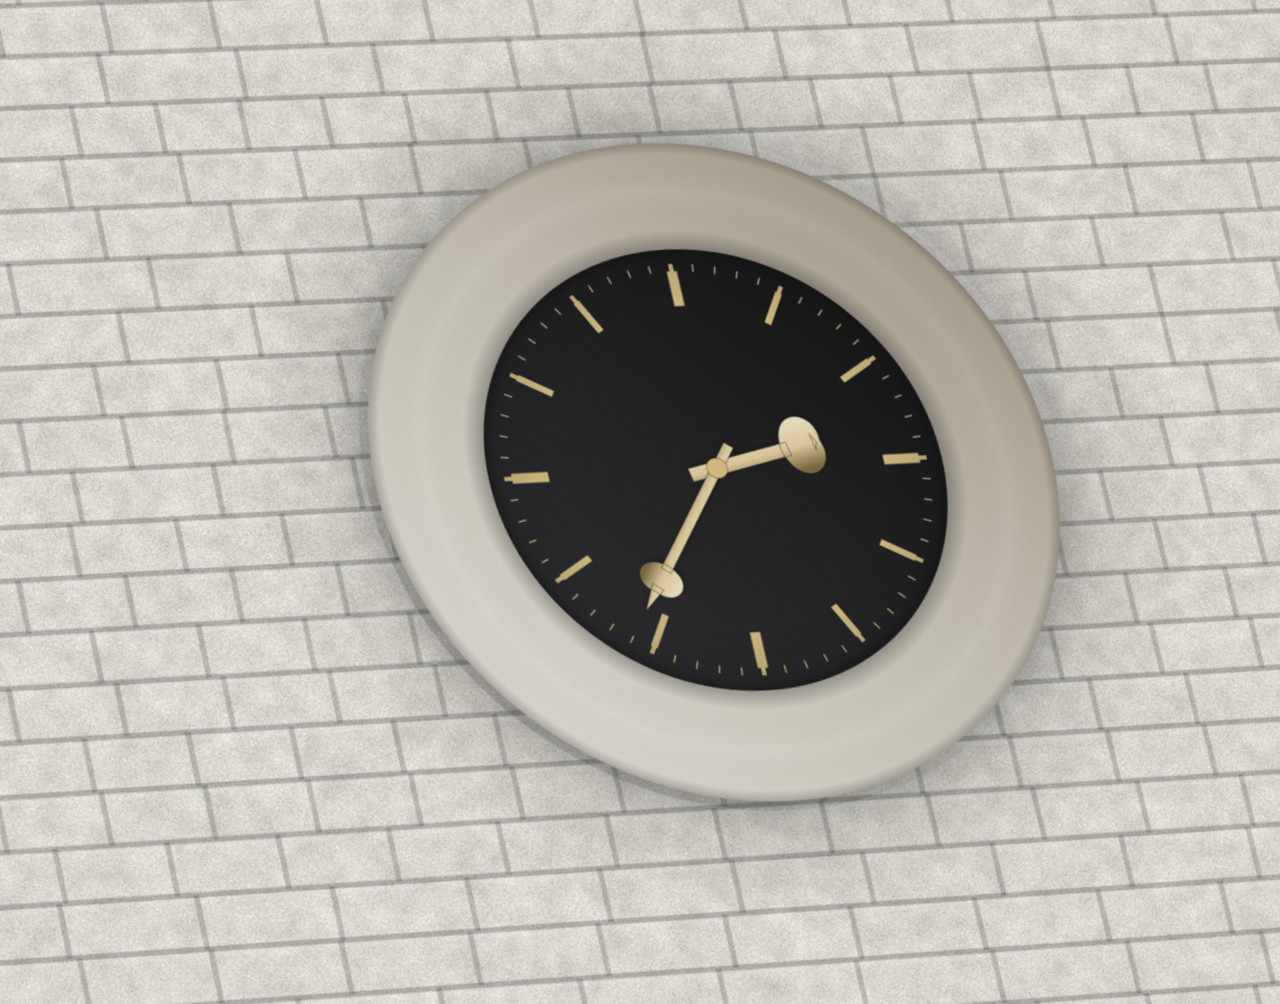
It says 2:36
